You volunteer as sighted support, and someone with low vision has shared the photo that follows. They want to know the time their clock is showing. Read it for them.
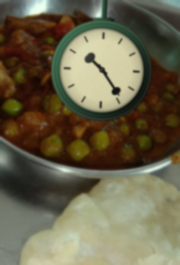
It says 10:24
